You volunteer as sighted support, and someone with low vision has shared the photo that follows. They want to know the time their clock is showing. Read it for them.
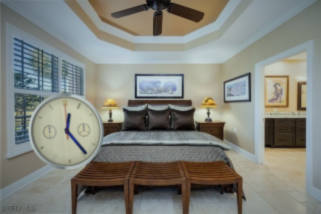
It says 12:24
